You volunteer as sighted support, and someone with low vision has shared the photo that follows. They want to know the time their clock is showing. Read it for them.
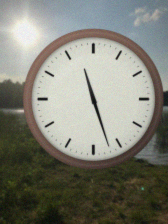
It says 11:27
